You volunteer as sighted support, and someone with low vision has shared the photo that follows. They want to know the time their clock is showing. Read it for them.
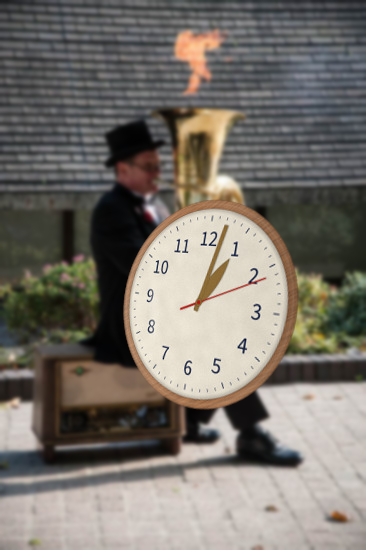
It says 1:02:11
